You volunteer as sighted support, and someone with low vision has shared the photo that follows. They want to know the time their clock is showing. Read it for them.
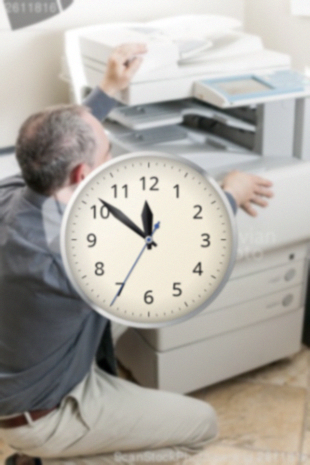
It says 11:51:35
